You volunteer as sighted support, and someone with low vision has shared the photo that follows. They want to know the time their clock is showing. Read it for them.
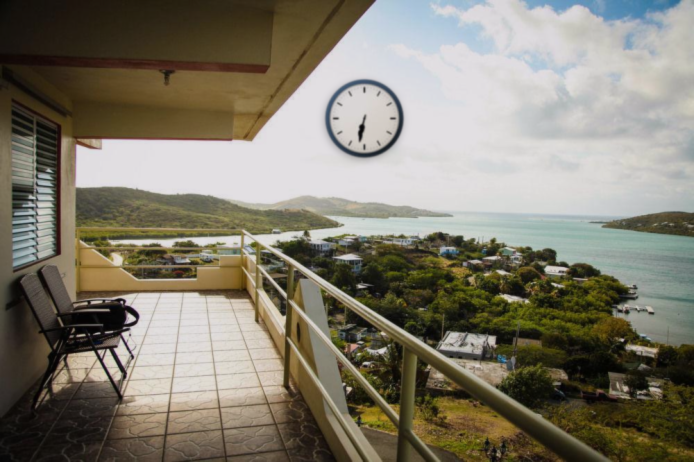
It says 6:32
